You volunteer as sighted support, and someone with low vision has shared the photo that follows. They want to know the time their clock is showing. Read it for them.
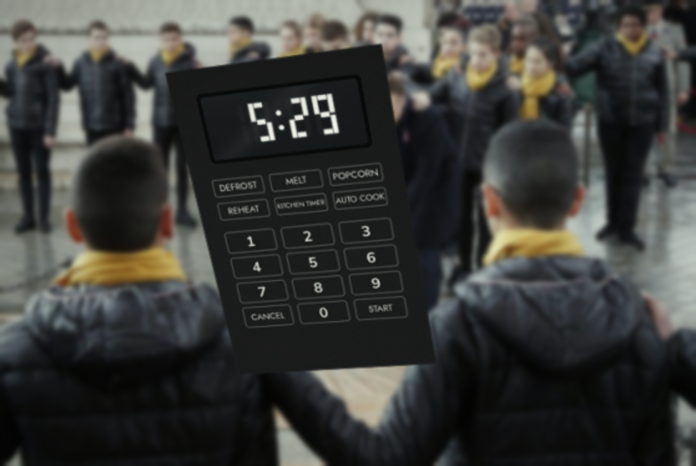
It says 5:29
